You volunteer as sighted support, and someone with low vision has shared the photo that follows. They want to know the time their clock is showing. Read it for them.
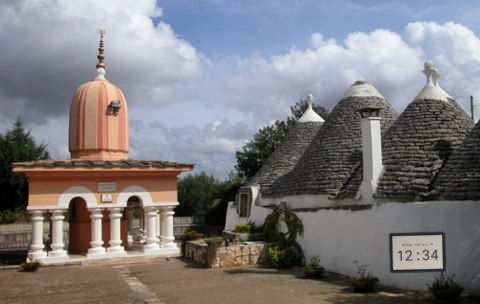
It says 12:34
